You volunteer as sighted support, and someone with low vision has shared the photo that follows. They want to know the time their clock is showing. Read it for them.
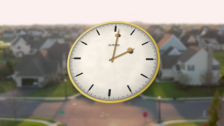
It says 2:01
